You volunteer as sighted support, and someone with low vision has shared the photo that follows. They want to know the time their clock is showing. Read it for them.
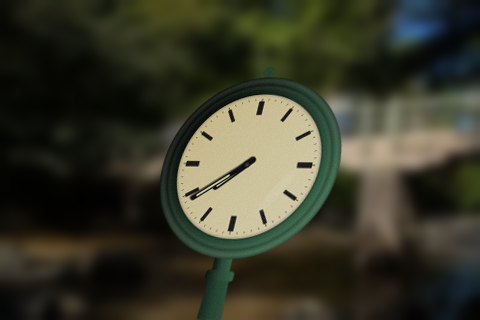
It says 7:39
